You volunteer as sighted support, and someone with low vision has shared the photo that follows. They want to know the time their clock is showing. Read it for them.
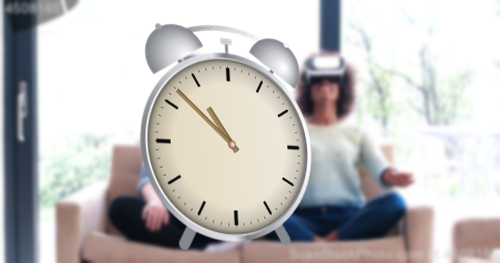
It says 10:52
